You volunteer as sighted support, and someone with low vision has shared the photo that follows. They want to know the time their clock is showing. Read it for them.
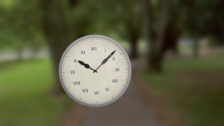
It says 10:08
